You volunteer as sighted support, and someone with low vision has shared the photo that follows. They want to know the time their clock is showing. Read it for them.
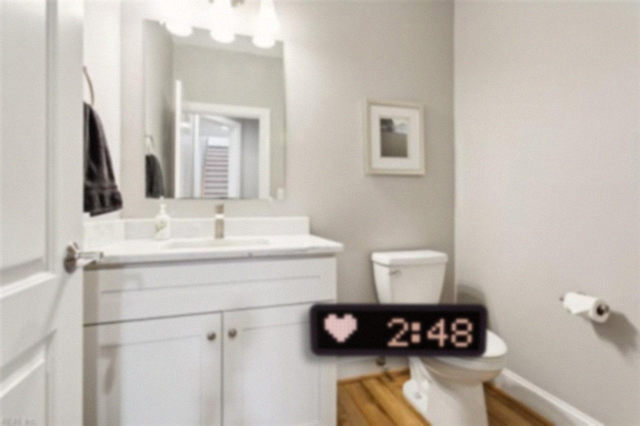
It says 2:48
